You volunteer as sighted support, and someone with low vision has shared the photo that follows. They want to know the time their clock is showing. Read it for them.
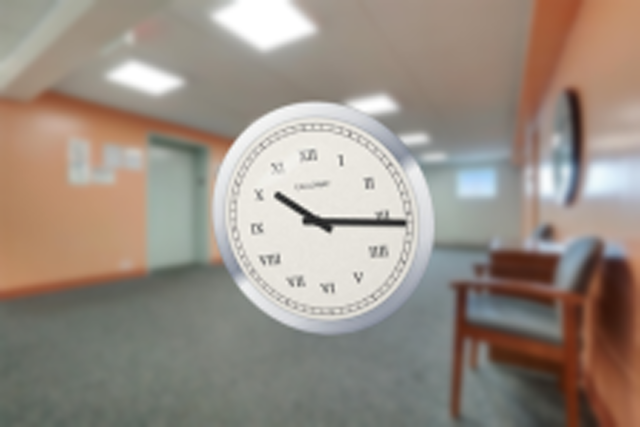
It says 10:16
